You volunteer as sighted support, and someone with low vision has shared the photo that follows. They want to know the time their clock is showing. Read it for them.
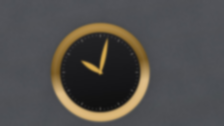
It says 10:02
